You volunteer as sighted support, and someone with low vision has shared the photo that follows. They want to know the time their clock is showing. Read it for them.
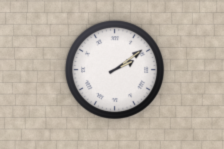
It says 2:09
